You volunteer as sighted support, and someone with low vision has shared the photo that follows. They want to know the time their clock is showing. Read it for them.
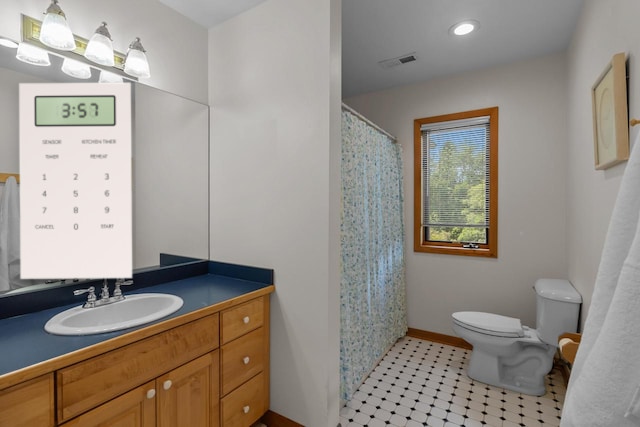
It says 3:57
